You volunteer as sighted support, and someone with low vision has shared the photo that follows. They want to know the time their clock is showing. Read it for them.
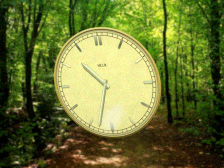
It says 10:33
